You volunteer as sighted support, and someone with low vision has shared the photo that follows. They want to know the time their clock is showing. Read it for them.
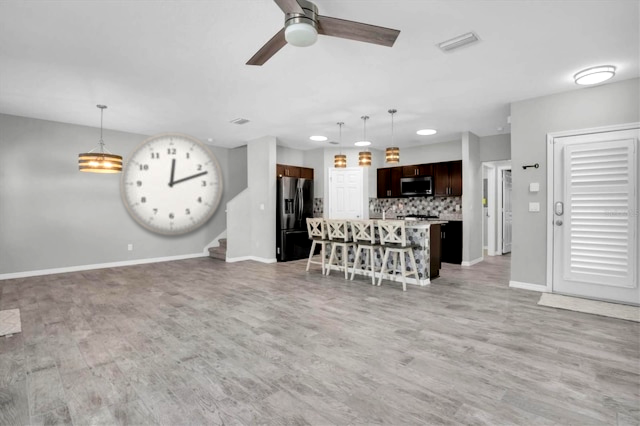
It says 12:12
